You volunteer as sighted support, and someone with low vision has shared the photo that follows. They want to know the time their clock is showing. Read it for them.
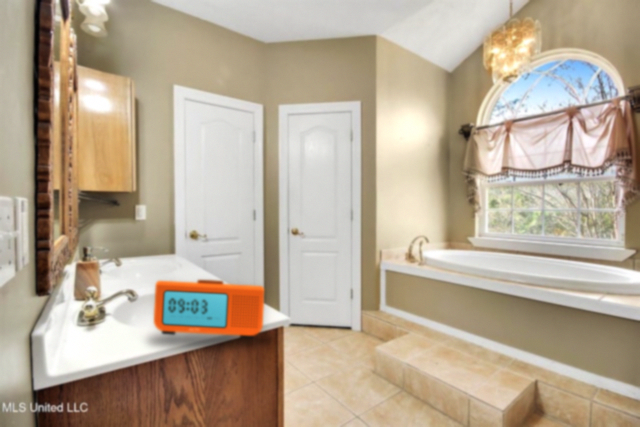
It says 9:03
